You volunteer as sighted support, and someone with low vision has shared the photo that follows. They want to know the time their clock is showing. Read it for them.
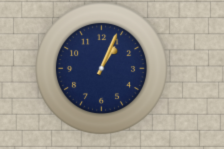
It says 1:04
